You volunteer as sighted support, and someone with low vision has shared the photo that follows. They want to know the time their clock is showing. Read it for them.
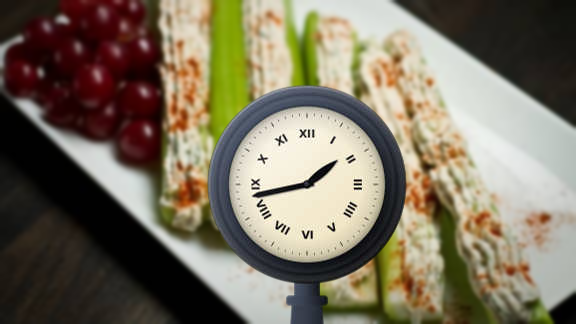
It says 1:43
